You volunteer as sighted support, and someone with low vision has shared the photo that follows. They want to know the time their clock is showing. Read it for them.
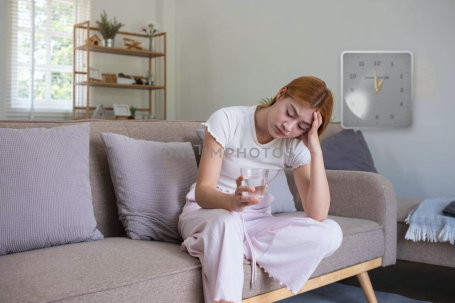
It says 12:59
